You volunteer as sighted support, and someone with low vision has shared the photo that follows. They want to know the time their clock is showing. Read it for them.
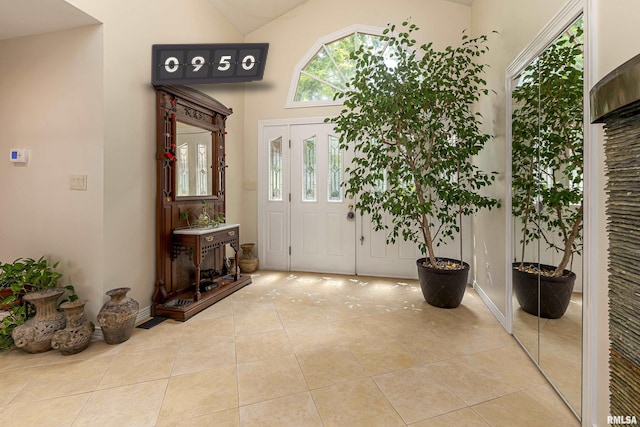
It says 9:50
